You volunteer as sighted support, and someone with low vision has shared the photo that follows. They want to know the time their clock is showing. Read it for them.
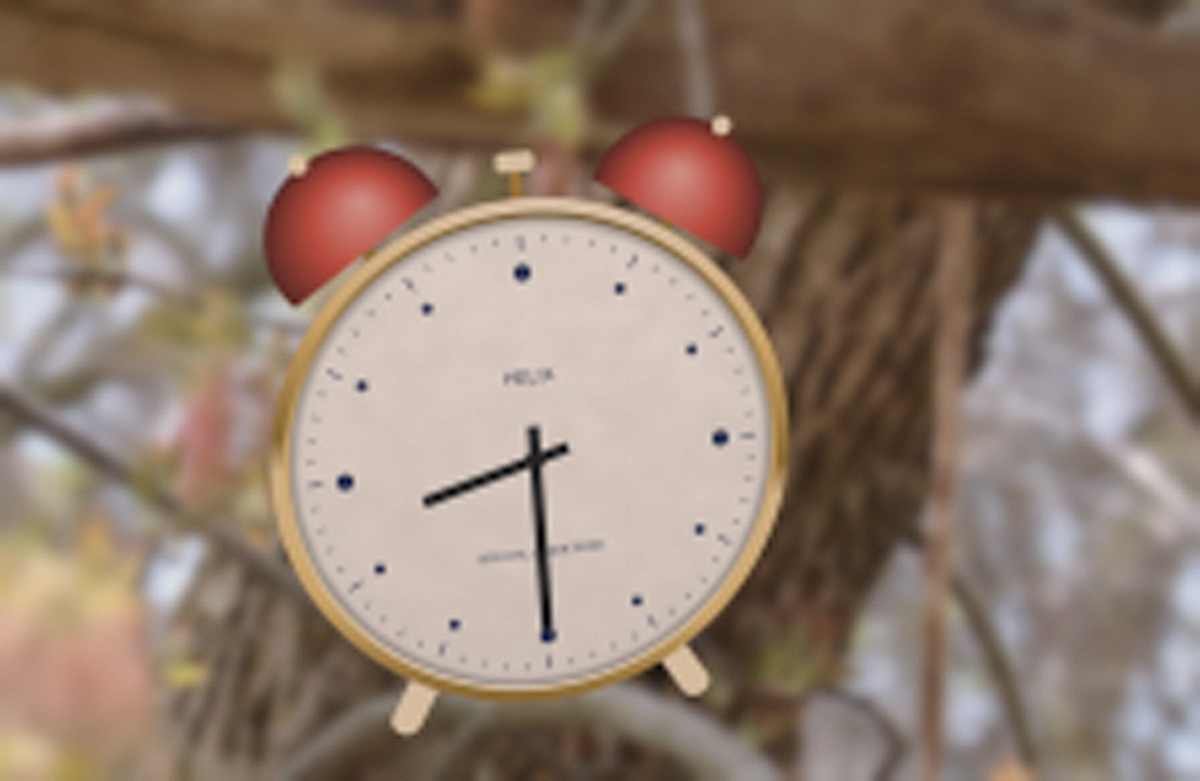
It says 8:30
